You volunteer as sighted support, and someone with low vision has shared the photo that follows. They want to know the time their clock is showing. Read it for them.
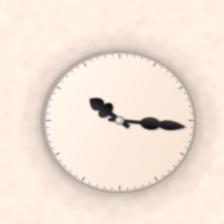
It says 10:16
